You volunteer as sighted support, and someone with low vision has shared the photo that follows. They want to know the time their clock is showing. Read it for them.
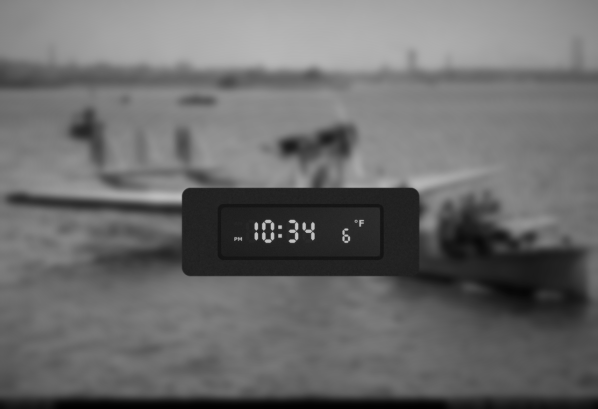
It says 10:34
